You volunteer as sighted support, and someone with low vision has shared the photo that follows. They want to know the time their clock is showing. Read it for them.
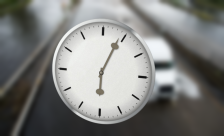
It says 6:04
